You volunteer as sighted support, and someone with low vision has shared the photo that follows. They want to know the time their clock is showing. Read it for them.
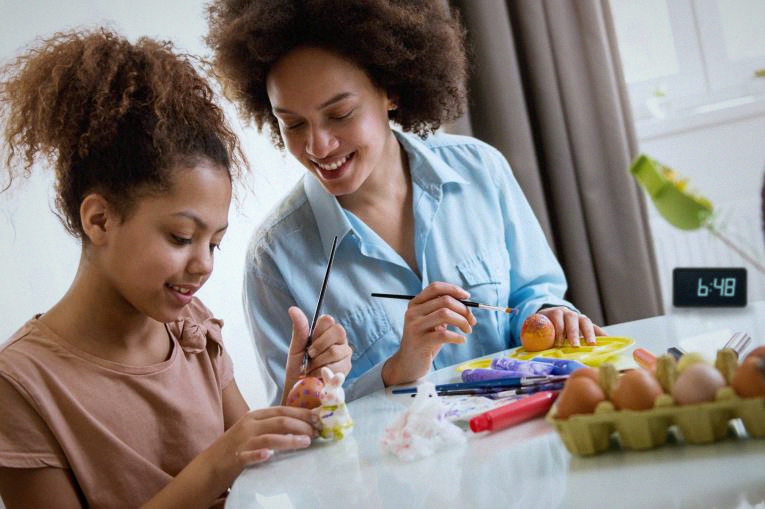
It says 6:48
